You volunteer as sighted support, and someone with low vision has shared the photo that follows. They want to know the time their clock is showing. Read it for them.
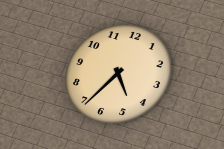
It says 4:34
